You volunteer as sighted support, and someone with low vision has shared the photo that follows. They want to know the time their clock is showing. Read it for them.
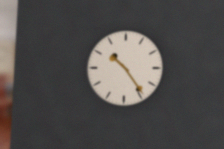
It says 10:24
